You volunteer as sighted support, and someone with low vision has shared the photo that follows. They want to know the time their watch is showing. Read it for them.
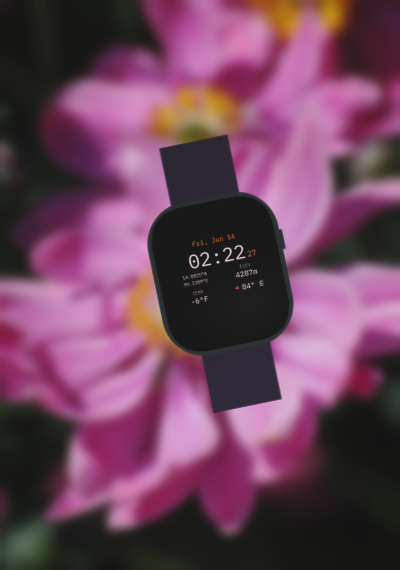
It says 2:22:27
